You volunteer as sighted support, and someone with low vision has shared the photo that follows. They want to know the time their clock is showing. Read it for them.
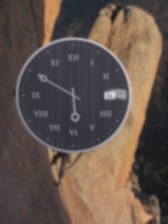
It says 5:50
